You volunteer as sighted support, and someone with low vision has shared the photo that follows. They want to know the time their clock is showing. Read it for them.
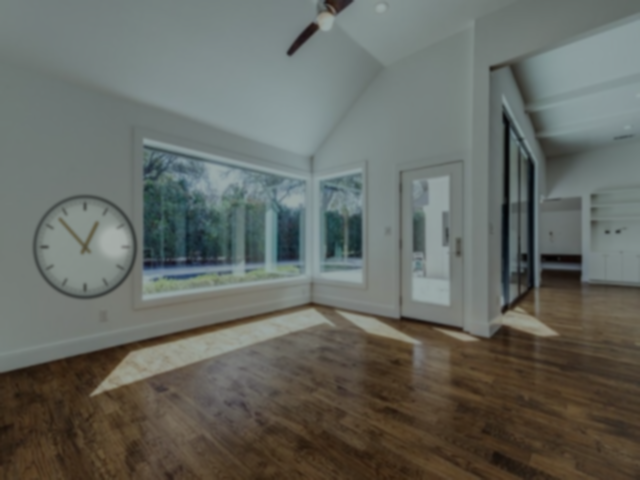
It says 12:53
